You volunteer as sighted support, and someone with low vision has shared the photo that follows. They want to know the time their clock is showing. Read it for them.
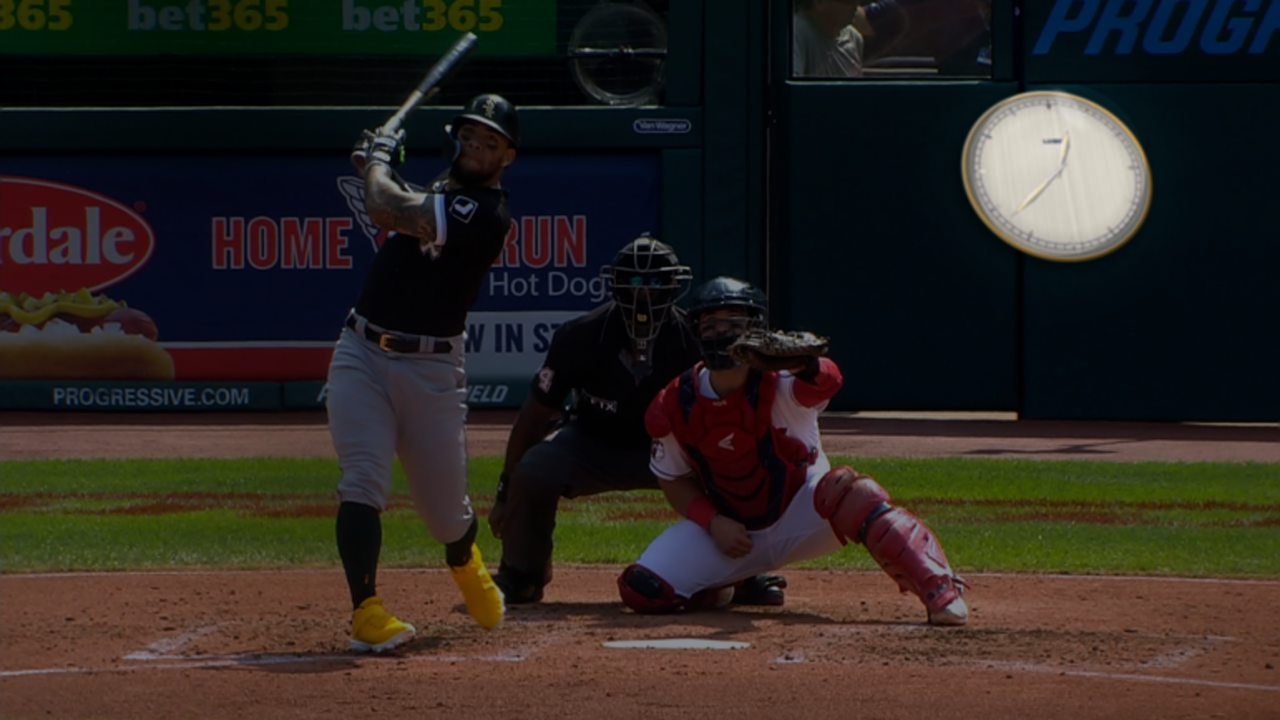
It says 12:38
